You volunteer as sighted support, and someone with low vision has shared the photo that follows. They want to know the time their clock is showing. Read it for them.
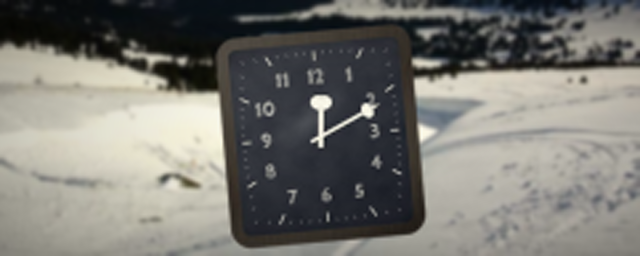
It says 12:11
